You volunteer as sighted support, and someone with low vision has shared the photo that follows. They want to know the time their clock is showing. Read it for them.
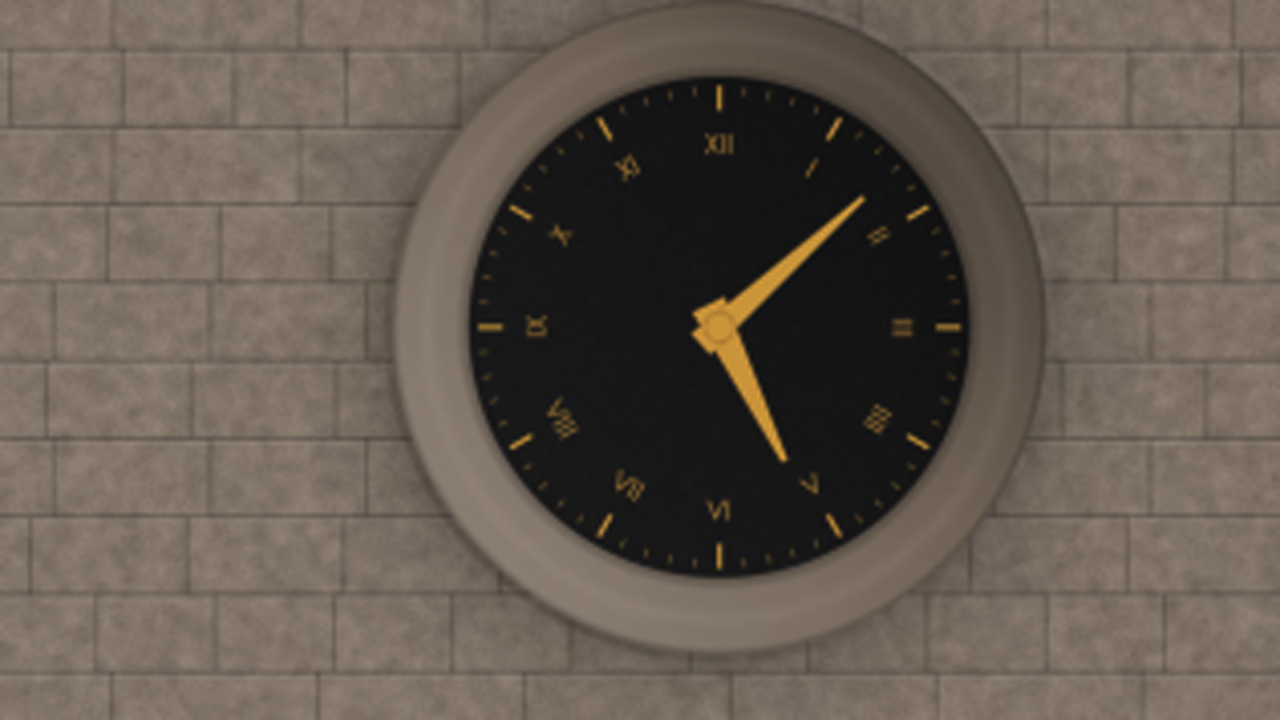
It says 5:08
